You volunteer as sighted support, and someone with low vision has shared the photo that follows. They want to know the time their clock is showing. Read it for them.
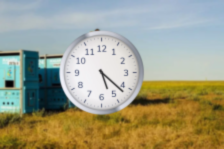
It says 5:22
